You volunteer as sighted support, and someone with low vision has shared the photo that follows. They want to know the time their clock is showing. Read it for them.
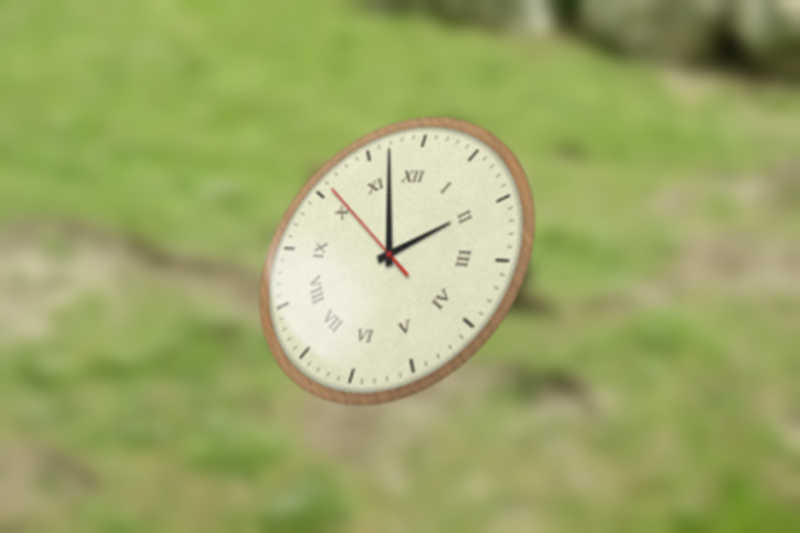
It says 1:56:51
